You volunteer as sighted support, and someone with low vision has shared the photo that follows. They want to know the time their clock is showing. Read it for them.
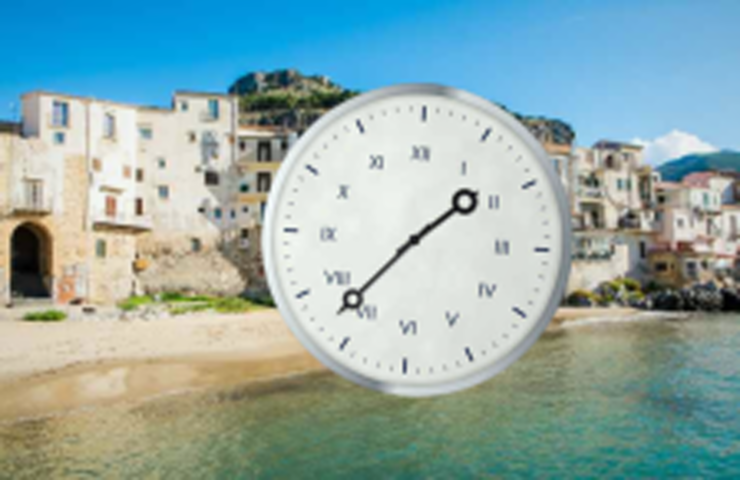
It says 1:37
